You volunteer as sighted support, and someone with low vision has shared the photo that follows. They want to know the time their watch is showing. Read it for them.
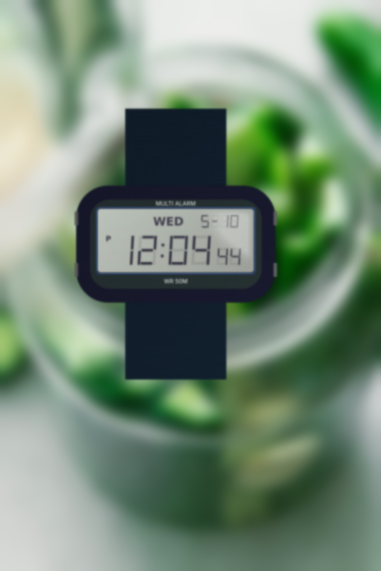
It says 12:04:44
